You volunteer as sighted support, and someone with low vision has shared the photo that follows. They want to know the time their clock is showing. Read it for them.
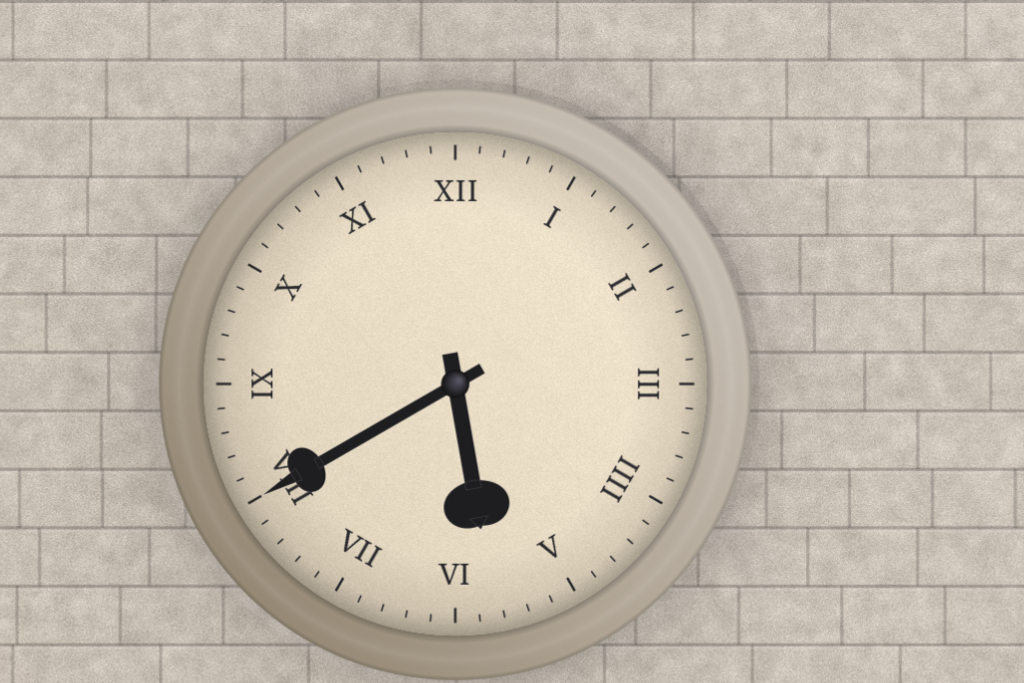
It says 5:40
